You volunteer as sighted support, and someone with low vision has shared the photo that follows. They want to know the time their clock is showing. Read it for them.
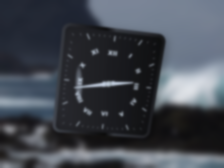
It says 2:43
